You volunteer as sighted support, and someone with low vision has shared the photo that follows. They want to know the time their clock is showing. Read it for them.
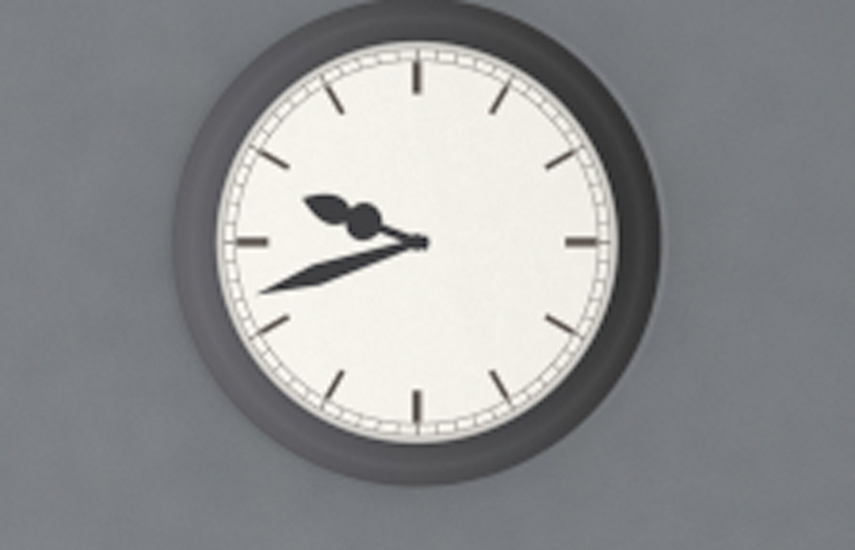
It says 9:42
